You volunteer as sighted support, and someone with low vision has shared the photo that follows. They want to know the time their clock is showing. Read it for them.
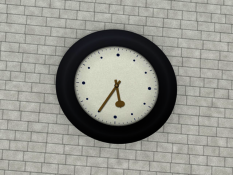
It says 5:35
